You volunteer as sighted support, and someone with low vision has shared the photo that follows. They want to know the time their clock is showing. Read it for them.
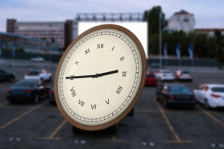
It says 2:45
